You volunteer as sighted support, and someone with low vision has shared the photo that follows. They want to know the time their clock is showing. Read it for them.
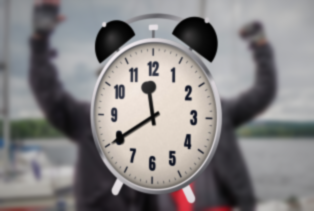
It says 11:40
